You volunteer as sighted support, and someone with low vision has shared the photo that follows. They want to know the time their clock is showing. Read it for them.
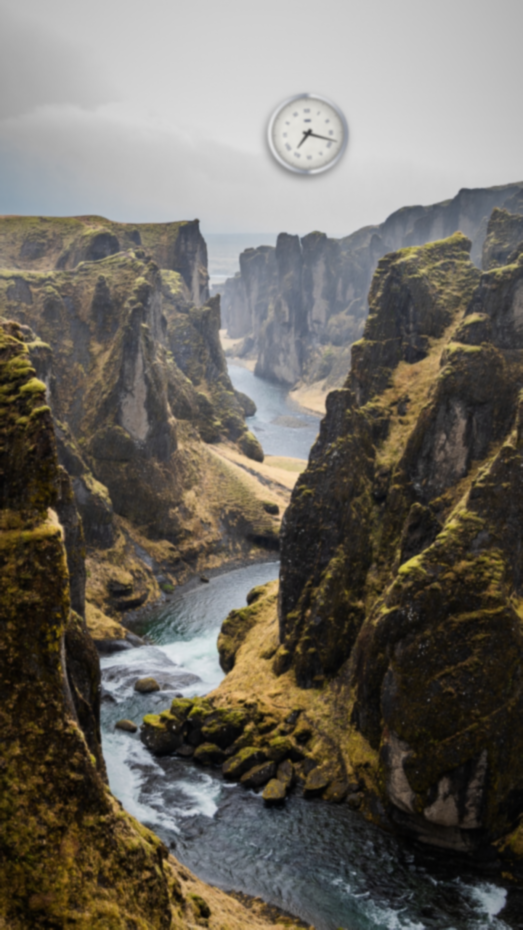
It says 7:18
